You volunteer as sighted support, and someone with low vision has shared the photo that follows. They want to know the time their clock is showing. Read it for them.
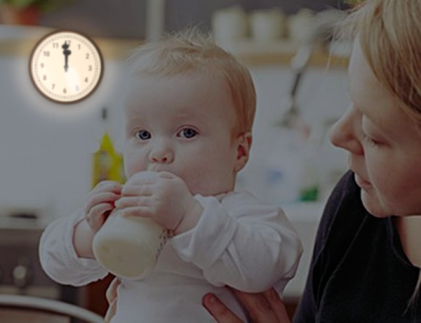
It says 11:59
